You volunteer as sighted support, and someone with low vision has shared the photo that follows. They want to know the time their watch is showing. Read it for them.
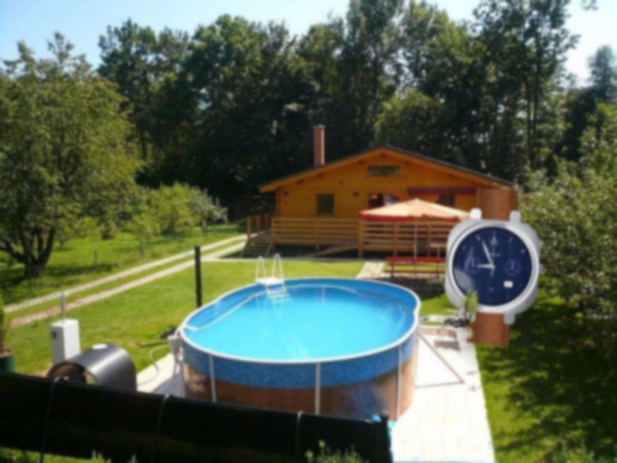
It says 8:56
